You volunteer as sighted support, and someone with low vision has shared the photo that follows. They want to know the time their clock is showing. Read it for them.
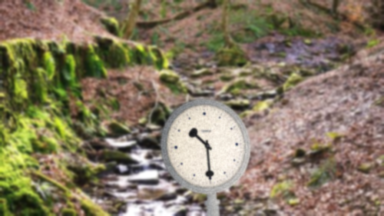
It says 10:30
